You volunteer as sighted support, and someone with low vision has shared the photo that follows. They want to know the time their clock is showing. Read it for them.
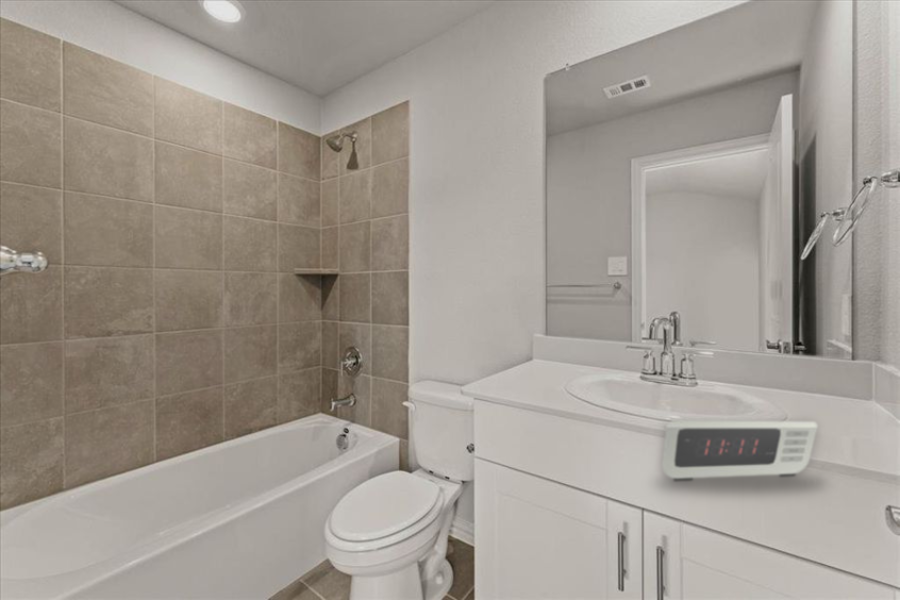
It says 11:11
